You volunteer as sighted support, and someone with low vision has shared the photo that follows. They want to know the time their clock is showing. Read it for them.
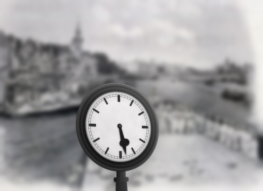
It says 5:28
